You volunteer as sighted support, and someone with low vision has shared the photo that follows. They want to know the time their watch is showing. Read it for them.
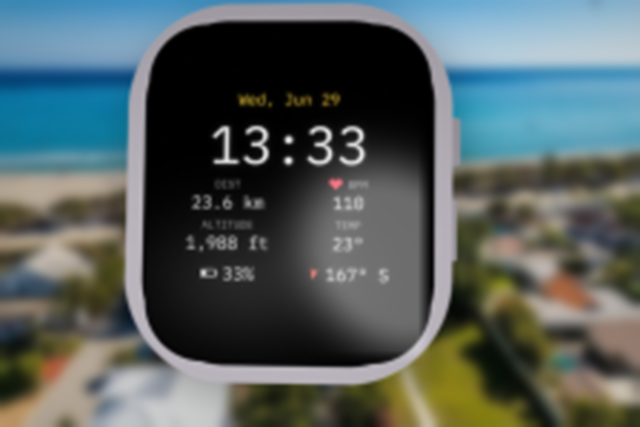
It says 13:33
